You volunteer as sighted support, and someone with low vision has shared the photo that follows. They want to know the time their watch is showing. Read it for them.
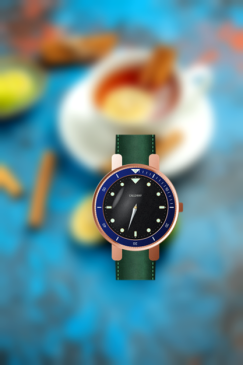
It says 6:33
